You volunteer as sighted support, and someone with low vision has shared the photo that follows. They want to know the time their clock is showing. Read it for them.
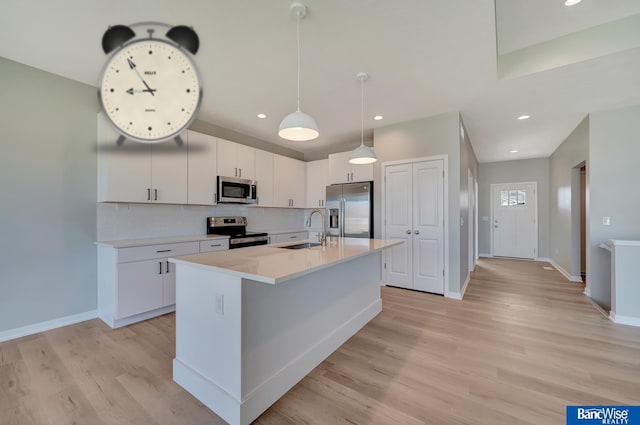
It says 8:54
